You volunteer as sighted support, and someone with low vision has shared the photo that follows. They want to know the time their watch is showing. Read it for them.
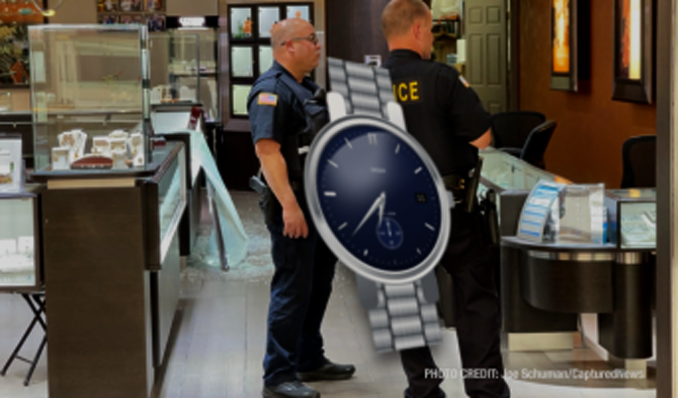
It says 6:38
